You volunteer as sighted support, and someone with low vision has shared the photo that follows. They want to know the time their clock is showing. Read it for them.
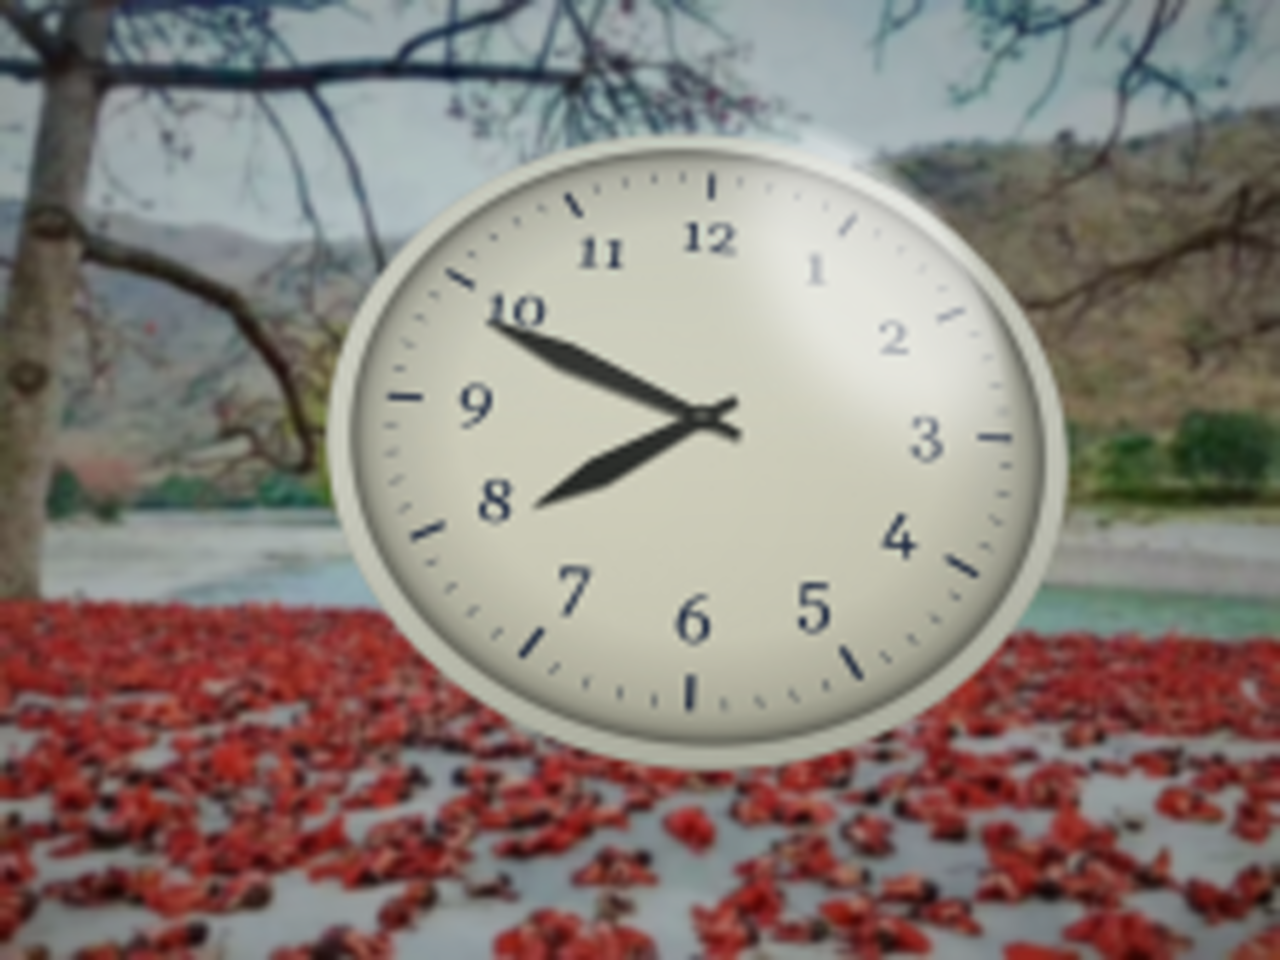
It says 7:49
